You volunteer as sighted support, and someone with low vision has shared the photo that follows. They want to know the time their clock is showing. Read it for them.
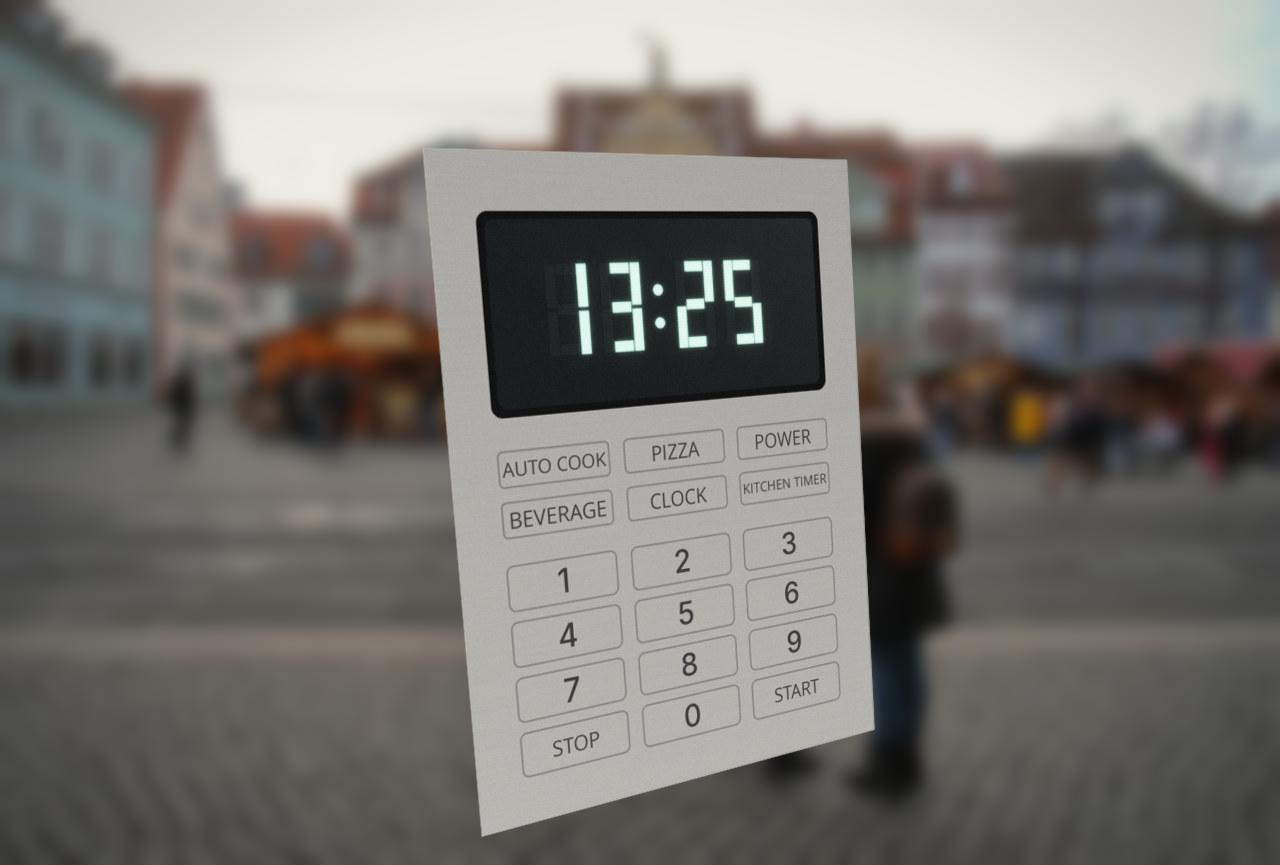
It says 13:25
